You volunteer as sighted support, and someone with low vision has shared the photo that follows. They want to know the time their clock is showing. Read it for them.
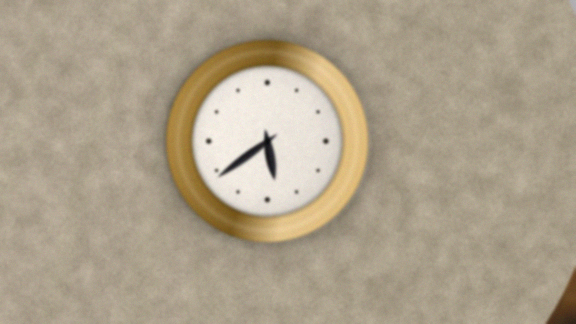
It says 5:39
